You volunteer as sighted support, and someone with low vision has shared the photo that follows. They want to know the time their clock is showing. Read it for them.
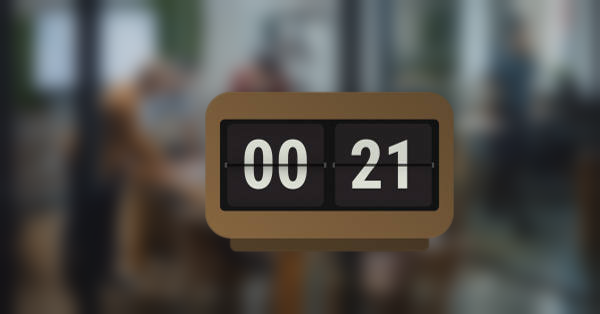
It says 0:21
